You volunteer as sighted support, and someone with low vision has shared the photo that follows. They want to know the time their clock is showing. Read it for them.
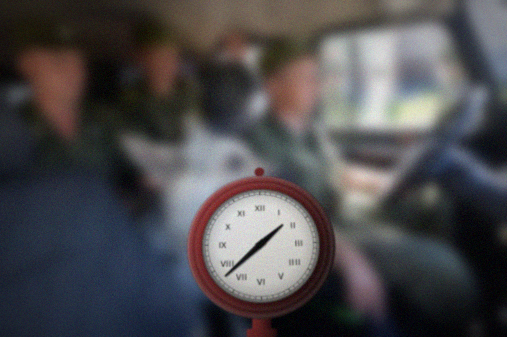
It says 1:38
